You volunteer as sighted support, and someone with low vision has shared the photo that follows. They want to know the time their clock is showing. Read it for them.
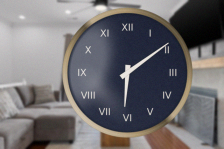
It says 6:09
